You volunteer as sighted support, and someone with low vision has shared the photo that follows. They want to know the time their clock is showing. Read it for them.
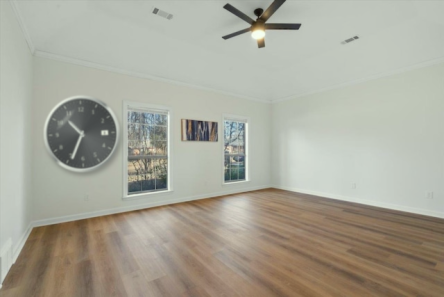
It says 10:34
